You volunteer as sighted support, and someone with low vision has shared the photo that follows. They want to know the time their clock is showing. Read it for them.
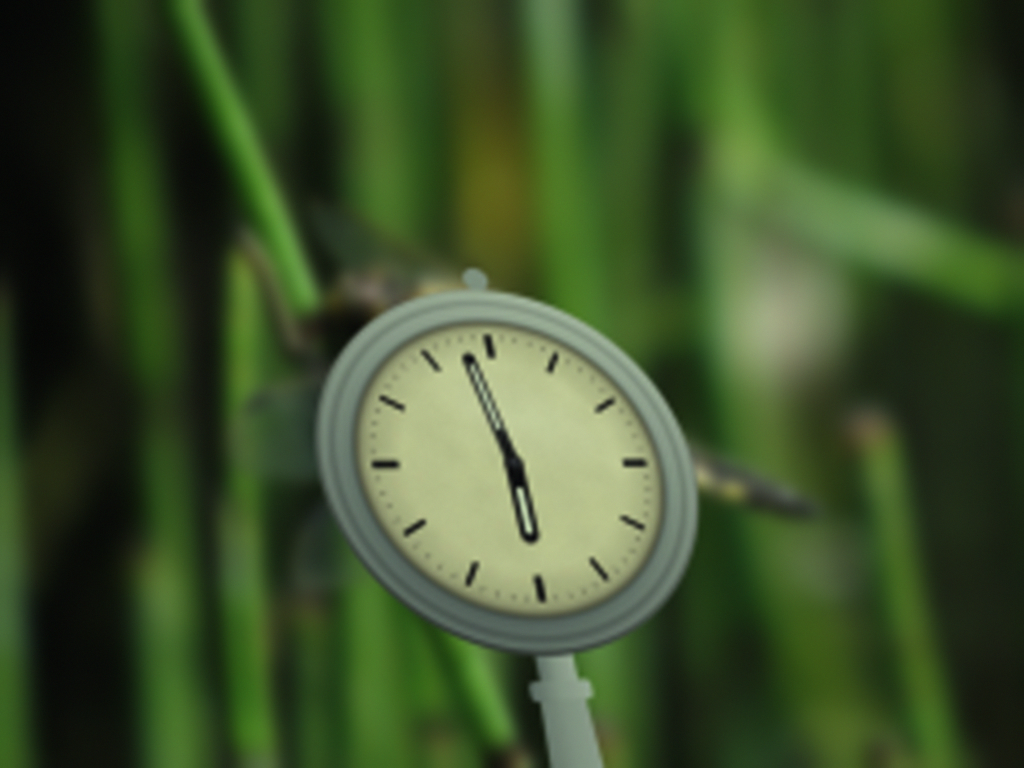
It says 5:58
